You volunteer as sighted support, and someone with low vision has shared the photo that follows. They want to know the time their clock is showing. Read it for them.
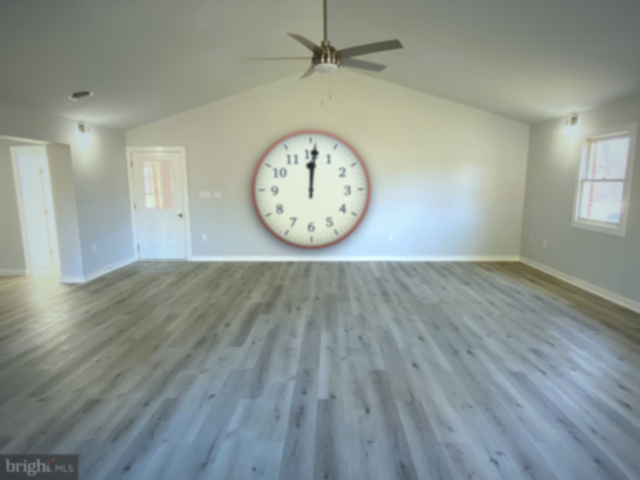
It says 12:01
